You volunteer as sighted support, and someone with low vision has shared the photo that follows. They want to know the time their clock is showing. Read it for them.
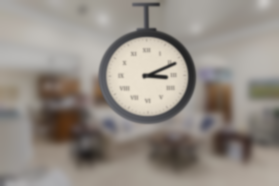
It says 3:11
